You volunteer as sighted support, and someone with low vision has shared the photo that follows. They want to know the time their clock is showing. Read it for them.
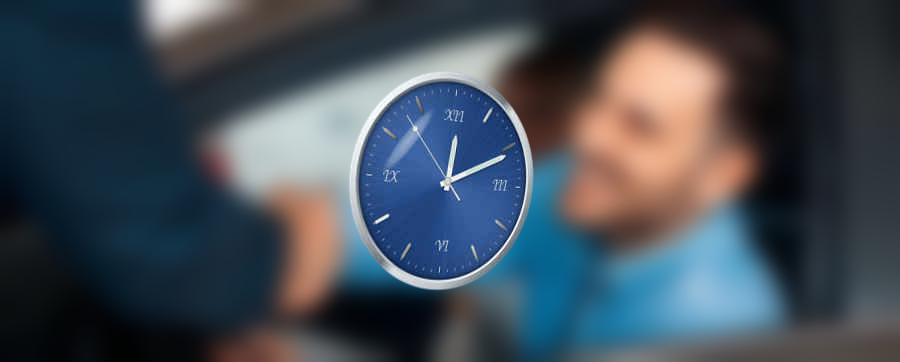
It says 12:10:53
